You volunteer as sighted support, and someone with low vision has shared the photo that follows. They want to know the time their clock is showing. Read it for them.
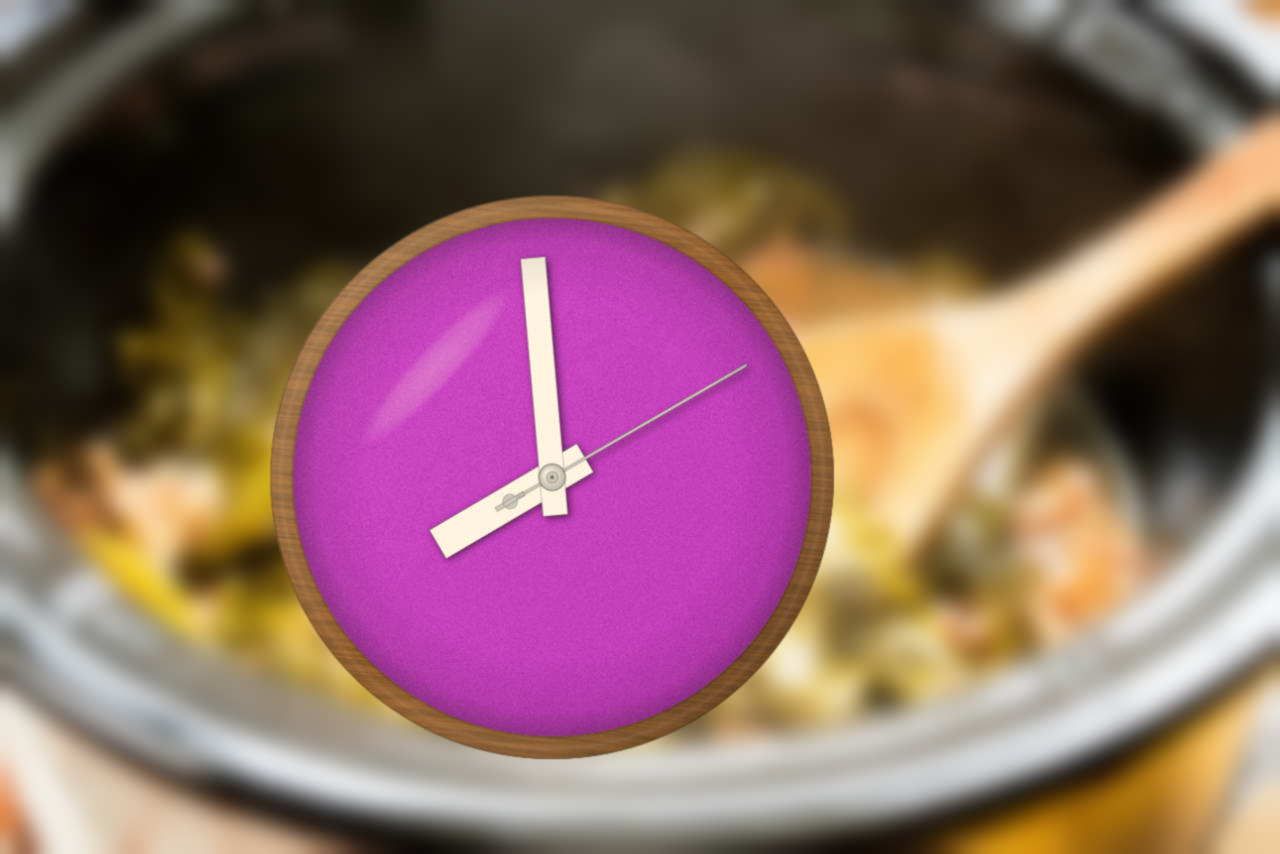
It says 7:59:10
